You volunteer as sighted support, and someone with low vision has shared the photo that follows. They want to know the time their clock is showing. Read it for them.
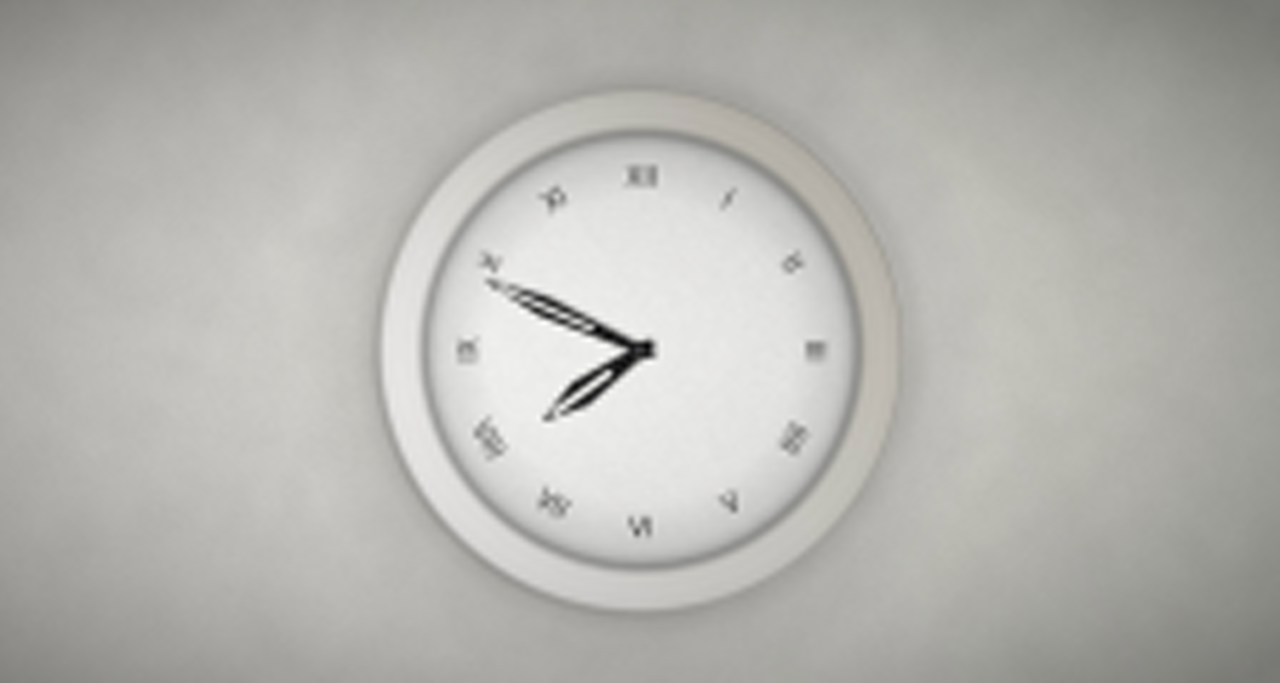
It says 7:49
